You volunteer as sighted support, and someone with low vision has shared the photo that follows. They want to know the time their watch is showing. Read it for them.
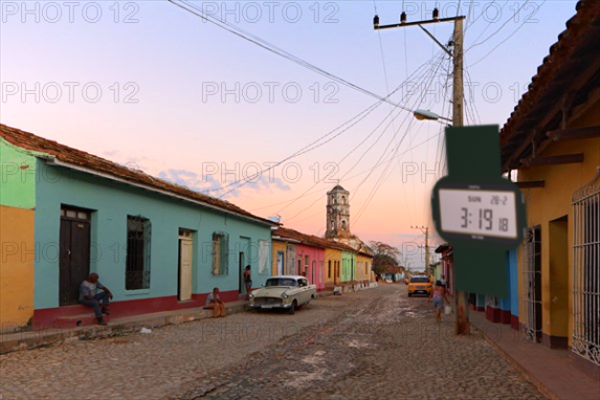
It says 3:19:18
